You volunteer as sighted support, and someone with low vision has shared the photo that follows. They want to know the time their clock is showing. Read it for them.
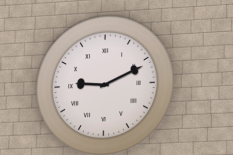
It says 9:11
